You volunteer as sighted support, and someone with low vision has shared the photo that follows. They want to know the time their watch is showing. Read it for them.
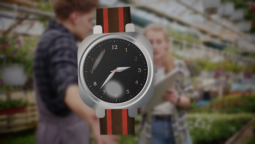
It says 2:37
